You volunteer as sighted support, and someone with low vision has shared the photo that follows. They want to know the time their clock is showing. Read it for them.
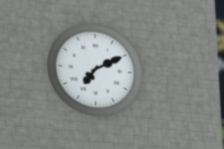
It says 7:10
